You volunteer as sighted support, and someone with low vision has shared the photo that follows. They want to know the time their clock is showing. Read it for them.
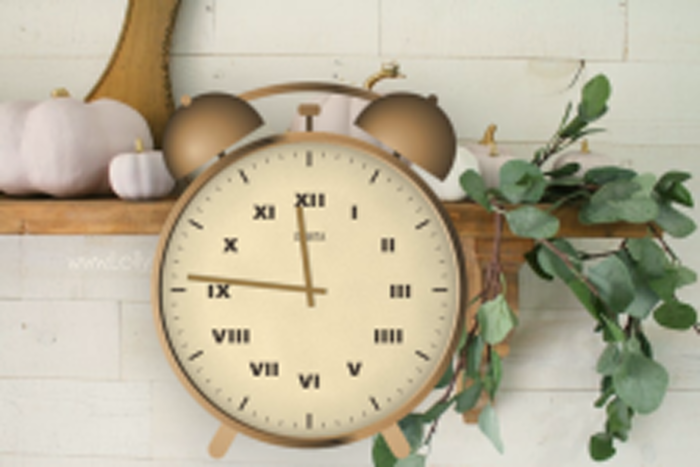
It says 11:46
